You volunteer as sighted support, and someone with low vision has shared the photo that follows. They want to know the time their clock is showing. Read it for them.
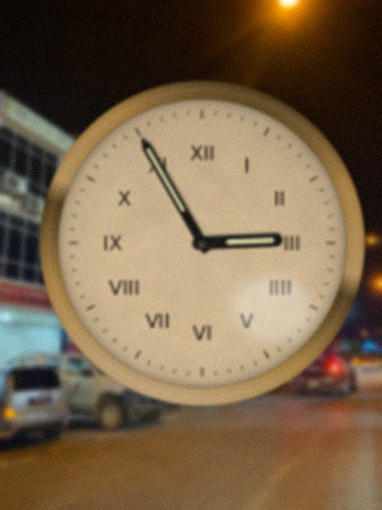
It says 2:55
